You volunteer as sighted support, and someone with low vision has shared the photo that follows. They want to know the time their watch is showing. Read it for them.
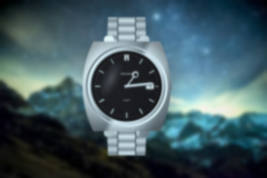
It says 1:14
